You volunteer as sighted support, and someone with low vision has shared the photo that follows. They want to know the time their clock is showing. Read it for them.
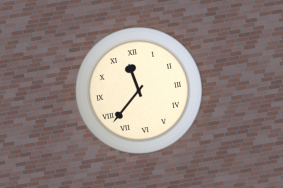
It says 11:38
